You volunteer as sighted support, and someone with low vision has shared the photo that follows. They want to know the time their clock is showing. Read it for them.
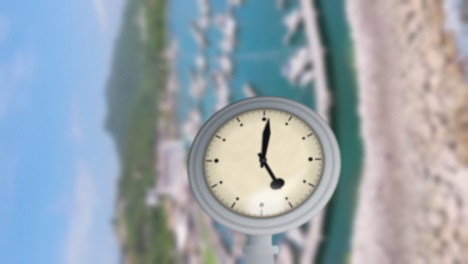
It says 5:01
